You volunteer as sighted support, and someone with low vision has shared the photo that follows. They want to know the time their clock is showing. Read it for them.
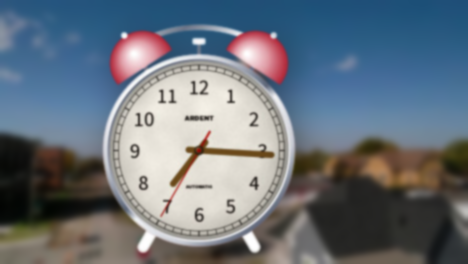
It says 7:15:35
